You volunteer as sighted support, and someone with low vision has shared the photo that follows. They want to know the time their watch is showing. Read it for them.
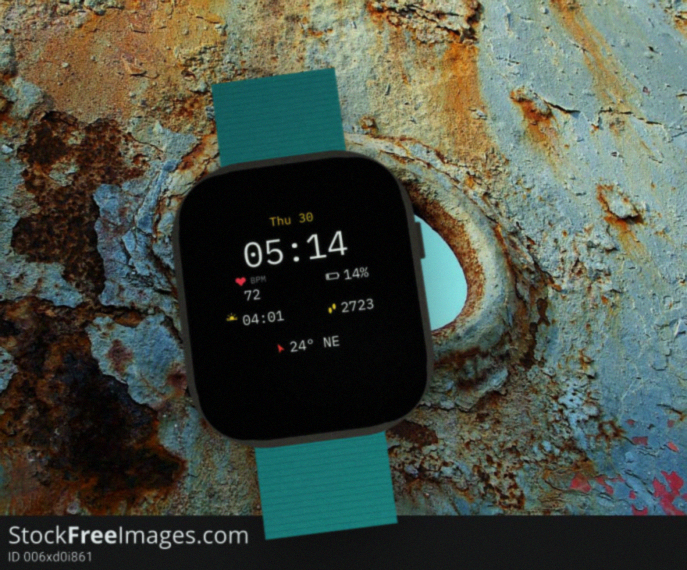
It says 5:14
